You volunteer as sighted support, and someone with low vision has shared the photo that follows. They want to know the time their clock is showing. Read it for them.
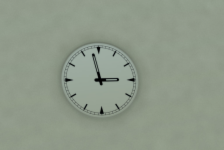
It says 2:58
